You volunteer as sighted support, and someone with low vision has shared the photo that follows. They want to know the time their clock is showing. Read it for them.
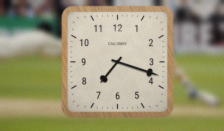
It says 7:18
